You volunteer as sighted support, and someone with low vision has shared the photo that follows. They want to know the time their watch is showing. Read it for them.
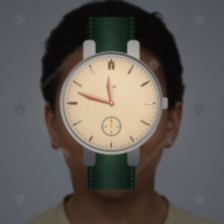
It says 11:48
